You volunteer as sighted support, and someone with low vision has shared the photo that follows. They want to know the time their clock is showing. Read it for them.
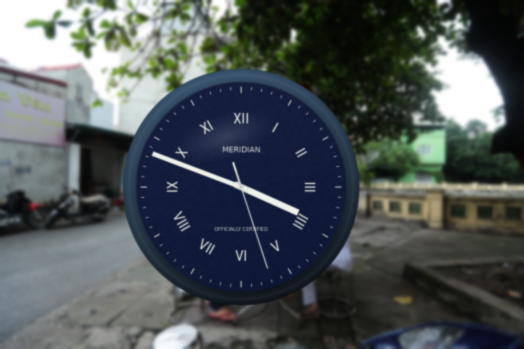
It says 3:48:27
